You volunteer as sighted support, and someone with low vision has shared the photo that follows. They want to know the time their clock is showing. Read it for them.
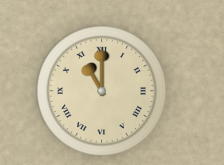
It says 11:00
